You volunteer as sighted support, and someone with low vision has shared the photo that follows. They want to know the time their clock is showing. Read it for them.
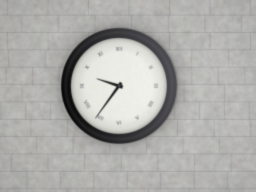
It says 9:36
